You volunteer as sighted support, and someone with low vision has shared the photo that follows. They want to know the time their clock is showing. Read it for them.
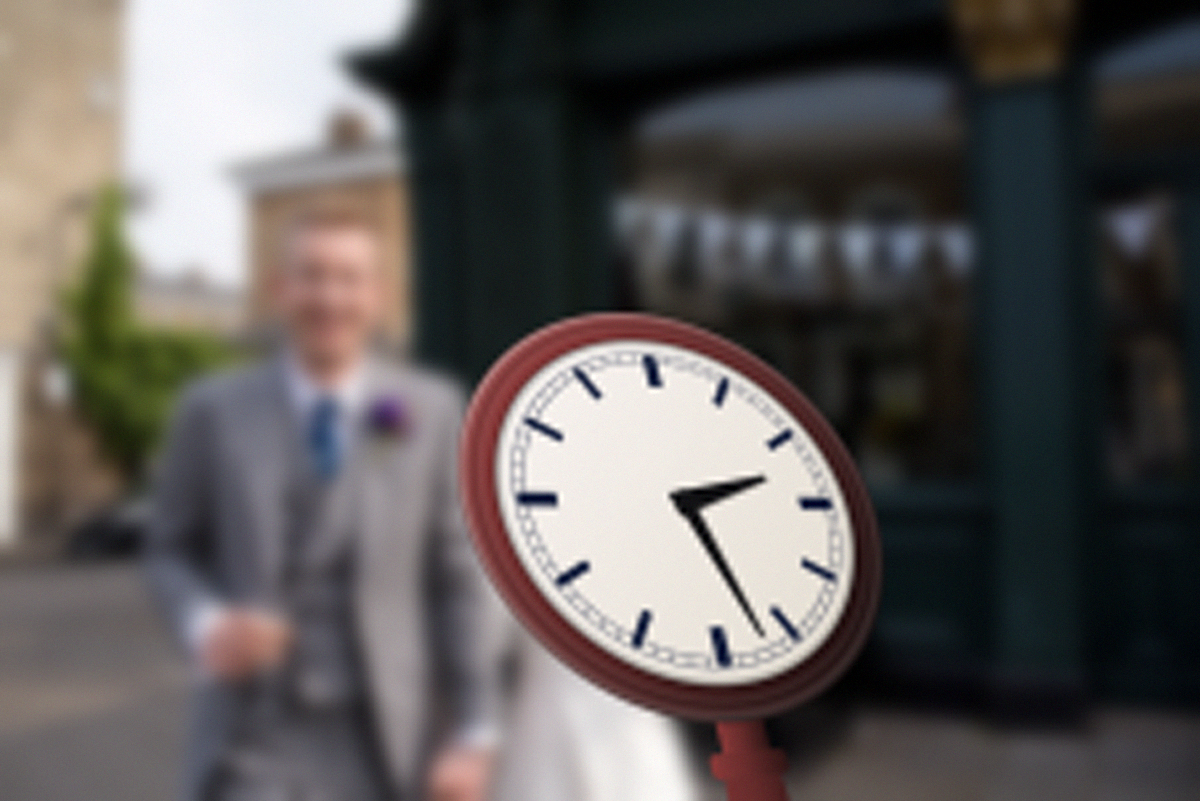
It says 2:27
